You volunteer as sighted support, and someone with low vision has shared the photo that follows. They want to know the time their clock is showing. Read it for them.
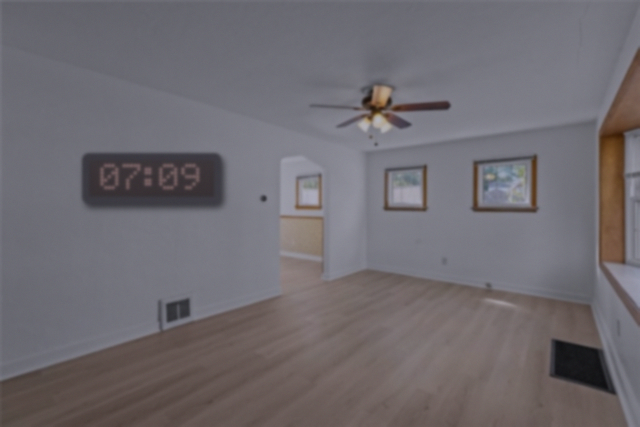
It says 7:09
